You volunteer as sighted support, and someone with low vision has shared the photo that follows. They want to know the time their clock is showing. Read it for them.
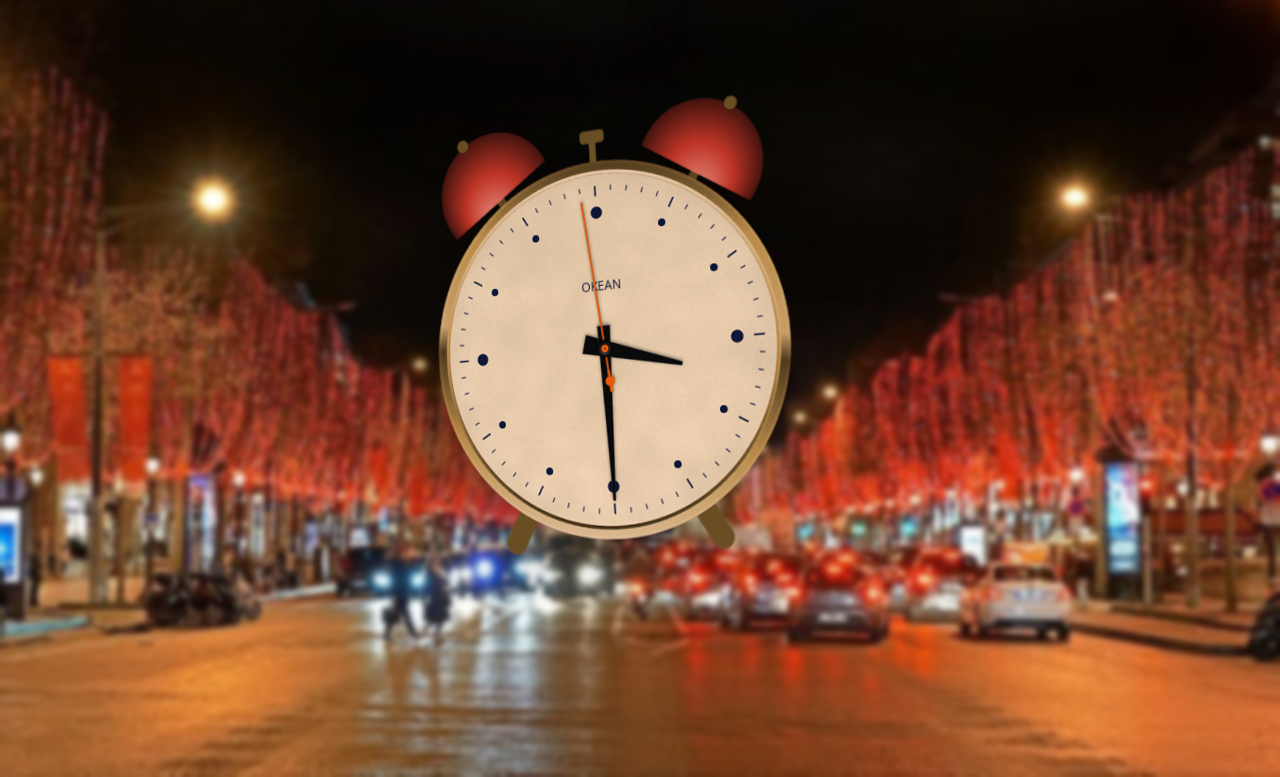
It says 3:29:59
